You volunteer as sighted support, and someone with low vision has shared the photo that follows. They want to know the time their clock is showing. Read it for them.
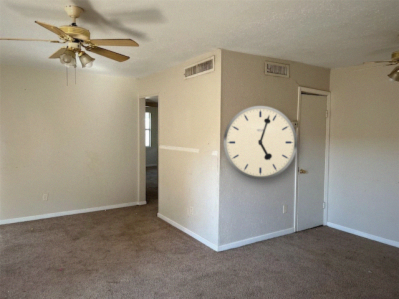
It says 5:03
